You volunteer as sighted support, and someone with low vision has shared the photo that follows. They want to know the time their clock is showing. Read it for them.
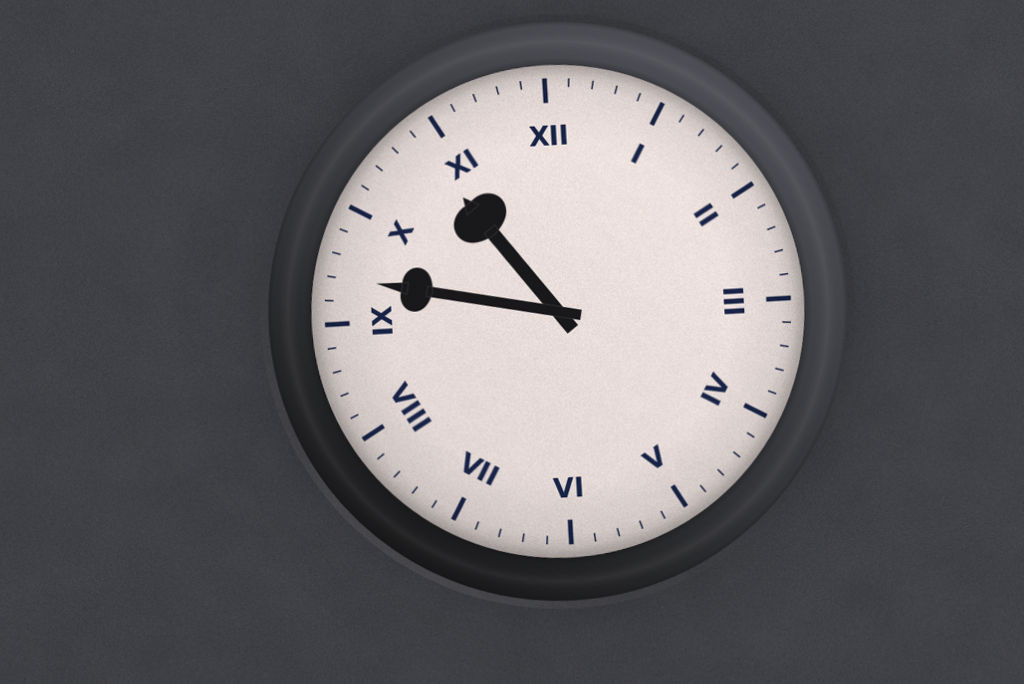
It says 10:47
